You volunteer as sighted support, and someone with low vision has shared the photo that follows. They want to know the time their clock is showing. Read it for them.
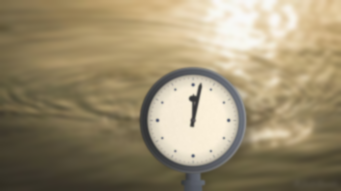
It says 12:02
